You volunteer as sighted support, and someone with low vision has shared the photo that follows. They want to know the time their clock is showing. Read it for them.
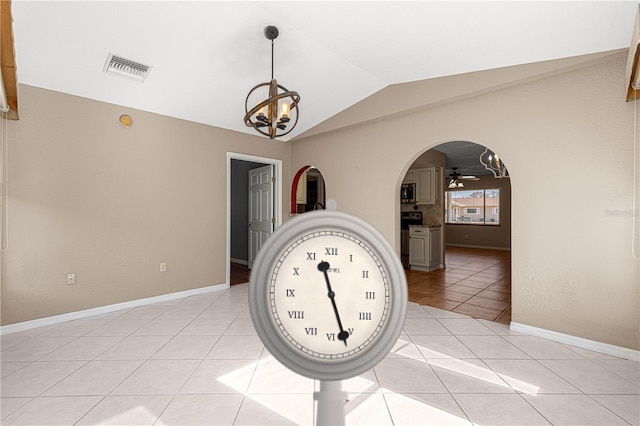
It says 11:27
